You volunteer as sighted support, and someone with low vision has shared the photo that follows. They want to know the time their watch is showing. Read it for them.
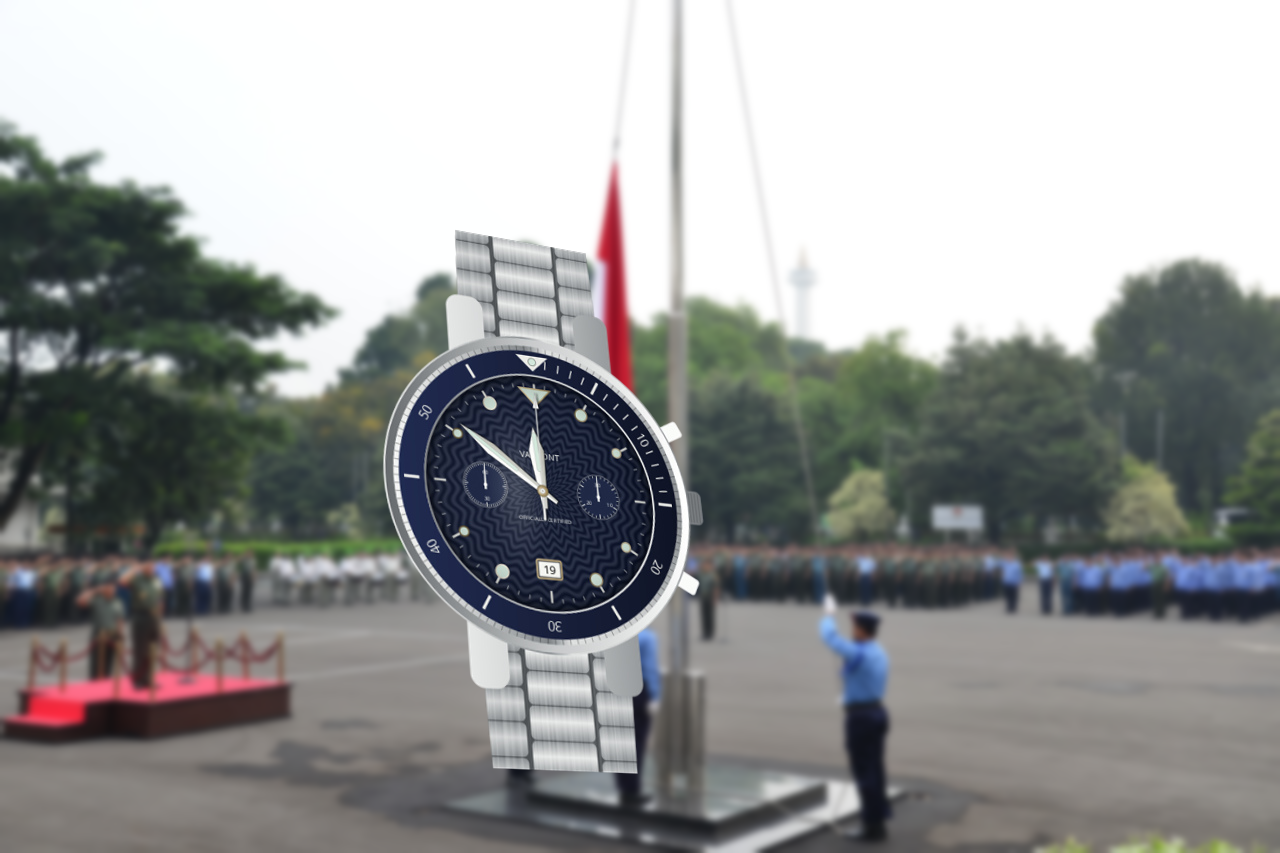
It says 11:51
